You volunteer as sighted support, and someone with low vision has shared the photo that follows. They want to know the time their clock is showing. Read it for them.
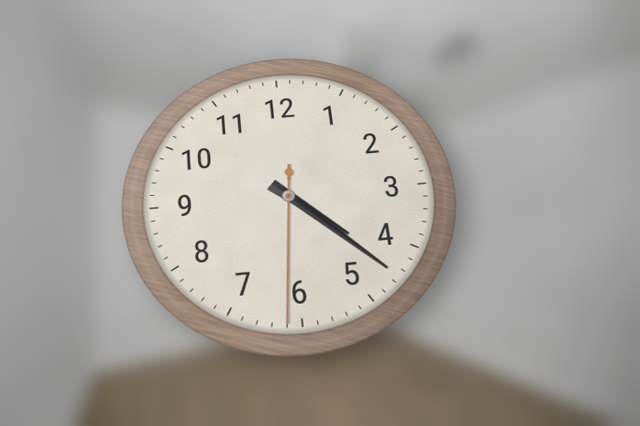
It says 4:22:31
